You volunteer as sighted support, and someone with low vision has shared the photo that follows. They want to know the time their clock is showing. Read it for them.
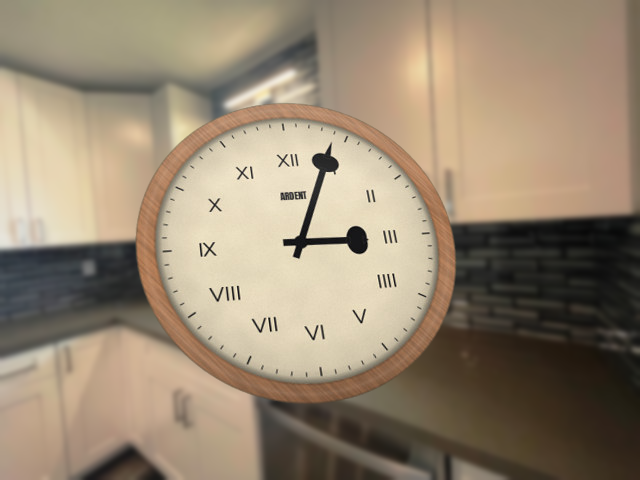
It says 3:04
